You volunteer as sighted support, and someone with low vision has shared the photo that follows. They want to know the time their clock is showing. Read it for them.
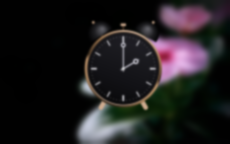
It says 2:00
